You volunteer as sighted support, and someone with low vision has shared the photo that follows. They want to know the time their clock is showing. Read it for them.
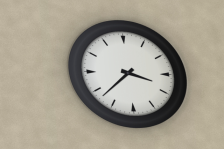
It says 3:38
